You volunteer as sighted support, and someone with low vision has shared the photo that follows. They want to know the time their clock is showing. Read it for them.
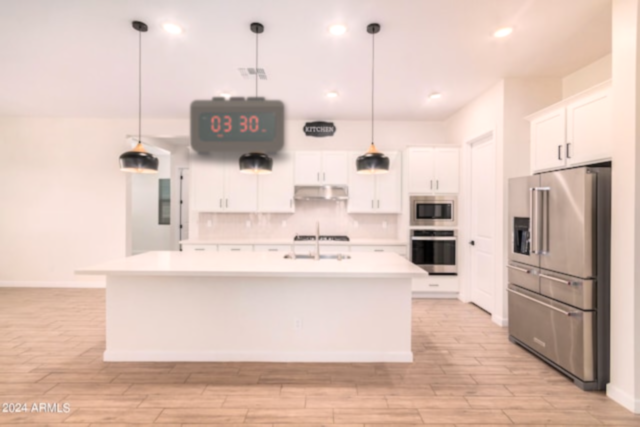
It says 3:30
